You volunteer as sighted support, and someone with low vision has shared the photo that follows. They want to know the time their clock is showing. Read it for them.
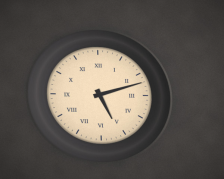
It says 5:12
